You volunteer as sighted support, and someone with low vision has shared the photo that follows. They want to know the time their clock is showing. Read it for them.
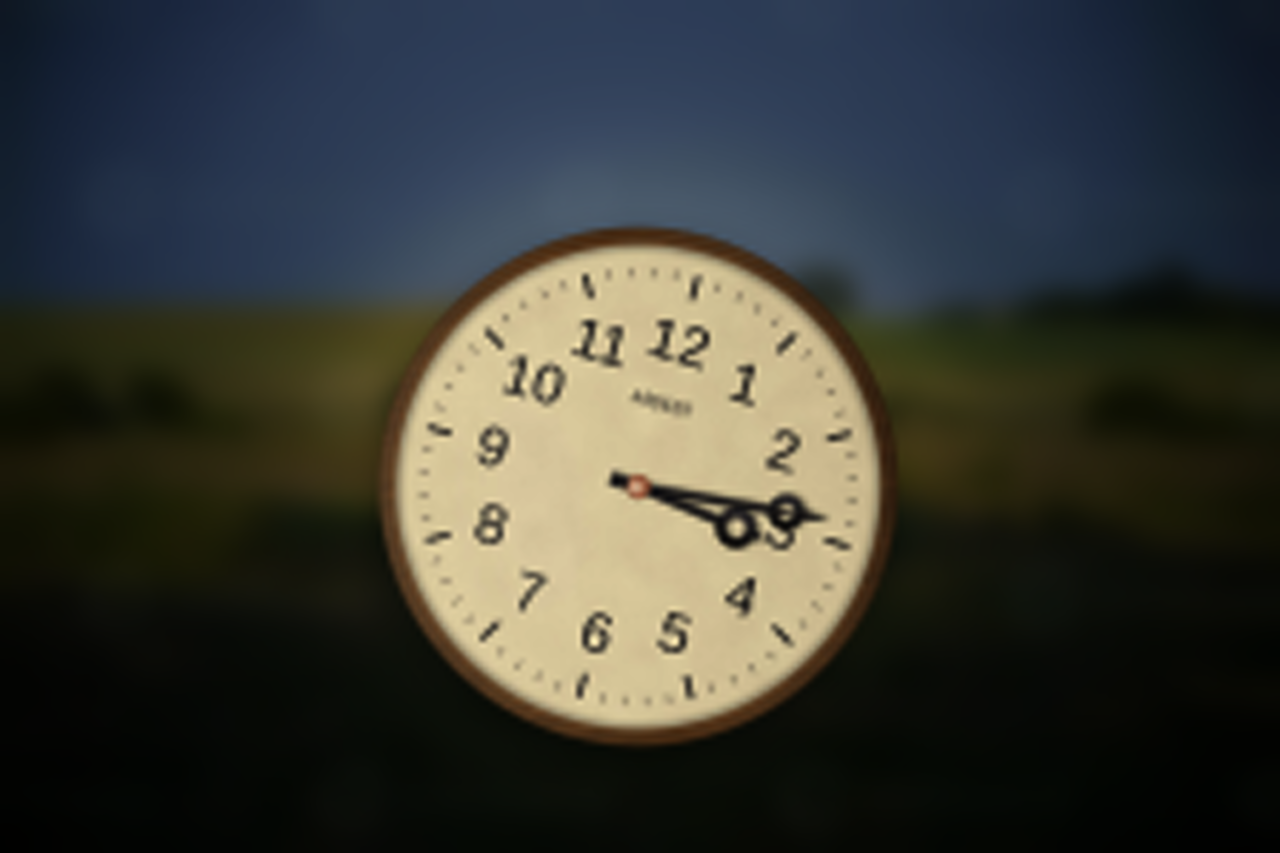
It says 3:14
